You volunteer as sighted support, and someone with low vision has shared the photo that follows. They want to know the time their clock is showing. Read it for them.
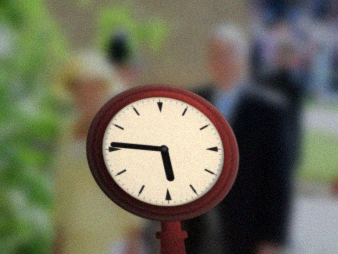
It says 5:46
